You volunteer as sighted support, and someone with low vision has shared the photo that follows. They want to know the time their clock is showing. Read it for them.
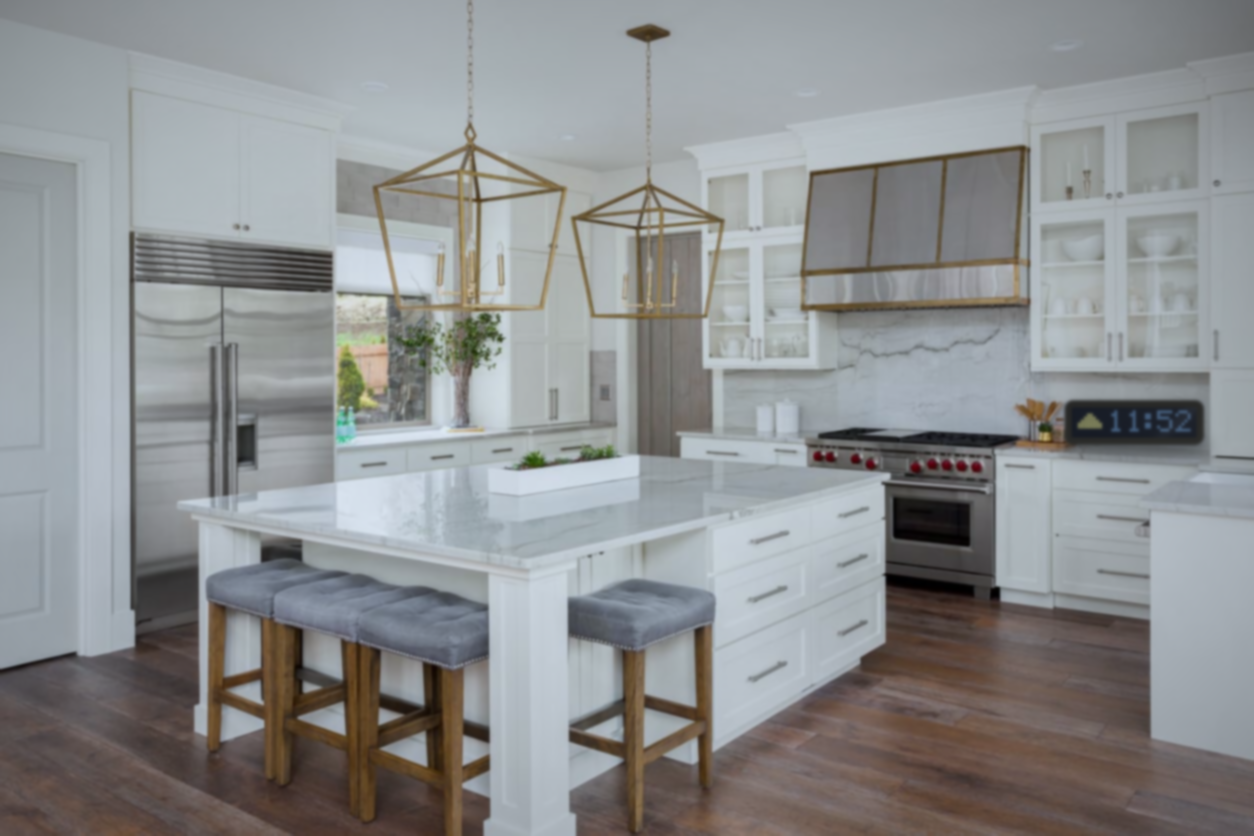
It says 11:52
